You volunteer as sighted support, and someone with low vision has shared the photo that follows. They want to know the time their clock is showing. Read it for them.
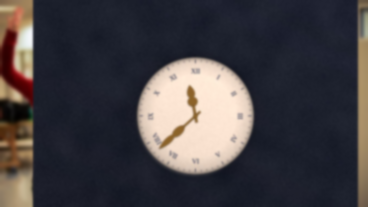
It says 11:38
